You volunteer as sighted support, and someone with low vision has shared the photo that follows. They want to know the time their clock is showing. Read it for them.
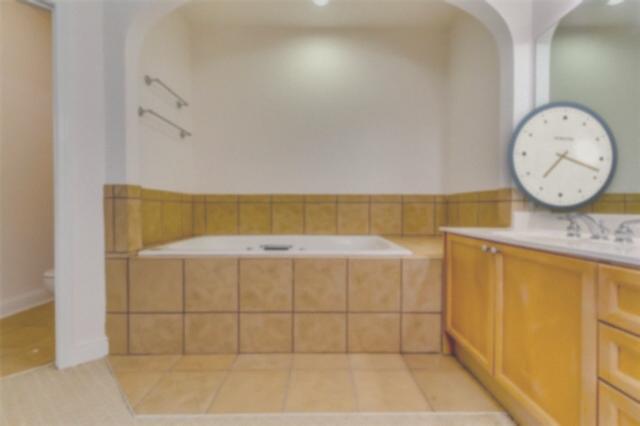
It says 7:18
